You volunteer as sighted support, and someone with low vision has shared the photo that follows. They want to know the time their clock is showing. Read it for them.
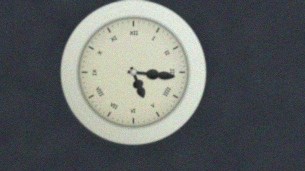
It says 5:16
